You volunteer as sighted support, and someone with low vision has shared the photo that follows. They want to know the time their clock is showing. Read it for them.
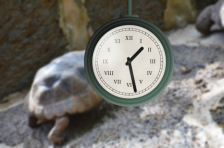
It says 1:28
